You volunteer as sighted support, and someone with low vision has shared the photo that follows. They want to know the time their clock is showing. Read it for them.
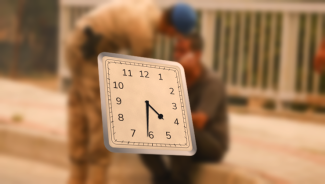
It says 4:31
